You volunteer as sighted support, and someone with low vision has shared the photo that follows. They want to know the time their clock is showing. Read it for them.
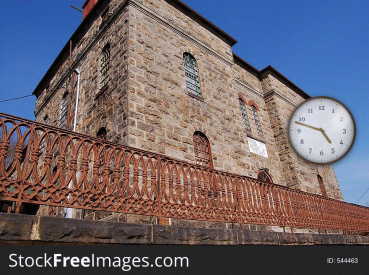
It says 4:48
